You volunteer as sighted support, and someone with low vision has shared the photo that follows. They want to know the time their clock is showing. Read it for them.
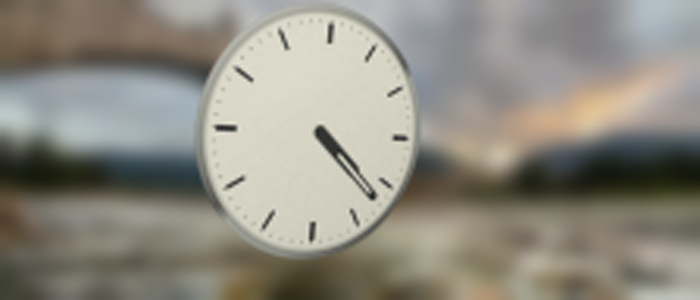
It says 4:22
